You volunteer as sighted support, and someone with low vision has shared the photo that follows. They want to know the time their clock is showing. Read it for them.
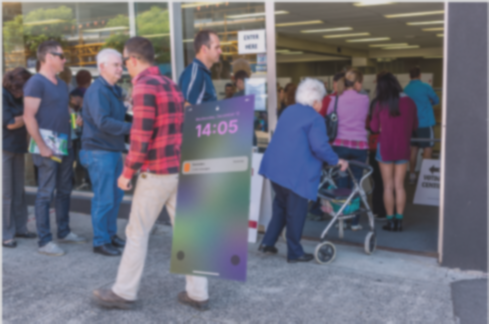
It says 14:05
